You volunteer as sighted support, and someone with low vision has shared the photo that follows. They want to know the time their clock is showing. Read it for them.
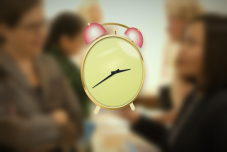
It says 2:40
